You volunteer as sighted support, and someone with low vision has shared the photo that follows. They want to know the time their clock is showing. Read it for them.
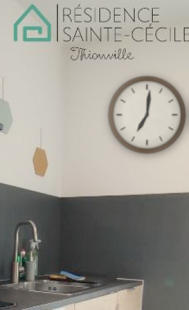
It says 7:01
